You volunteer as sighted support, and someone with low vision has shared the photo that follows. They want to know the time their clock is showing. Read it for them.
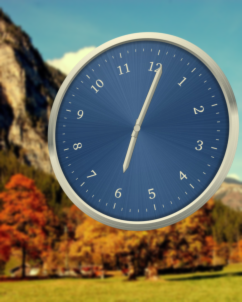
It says 6:01
